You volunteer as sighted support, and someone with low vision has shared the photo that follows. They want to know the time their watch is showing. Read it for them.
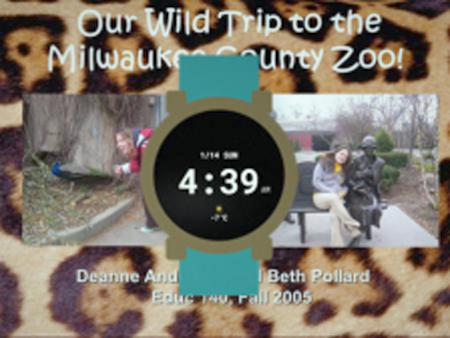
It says 4:39
